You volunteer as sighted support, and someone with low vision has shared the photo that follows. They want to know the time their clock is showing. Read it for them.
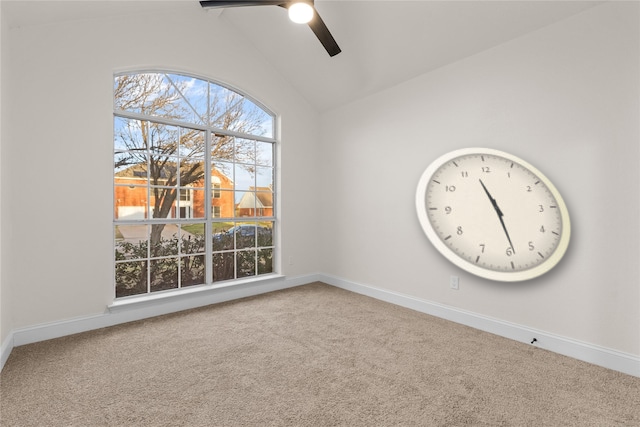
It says 11:29
